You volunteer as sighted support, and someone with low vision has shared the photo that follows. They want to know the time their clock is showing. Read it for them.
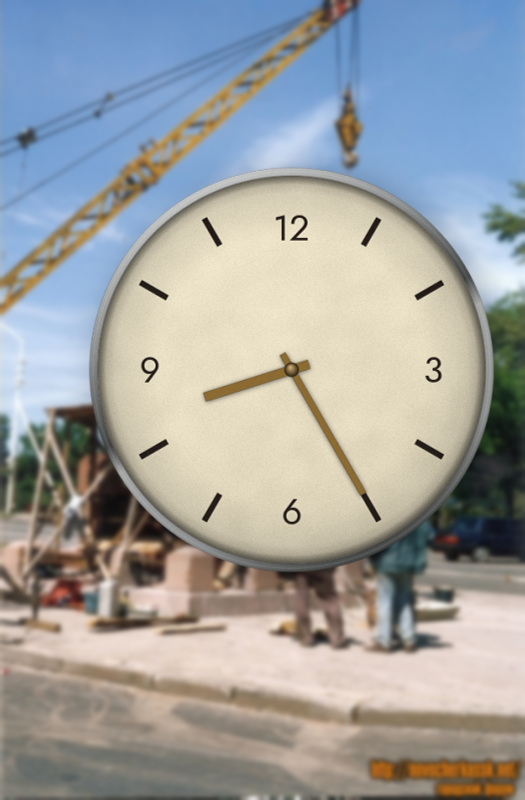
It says 8:25
